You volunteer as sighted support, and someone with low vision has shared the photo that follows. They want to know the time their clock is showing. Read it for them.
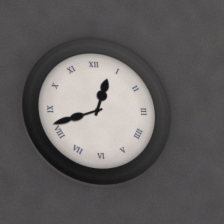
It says 12:42
